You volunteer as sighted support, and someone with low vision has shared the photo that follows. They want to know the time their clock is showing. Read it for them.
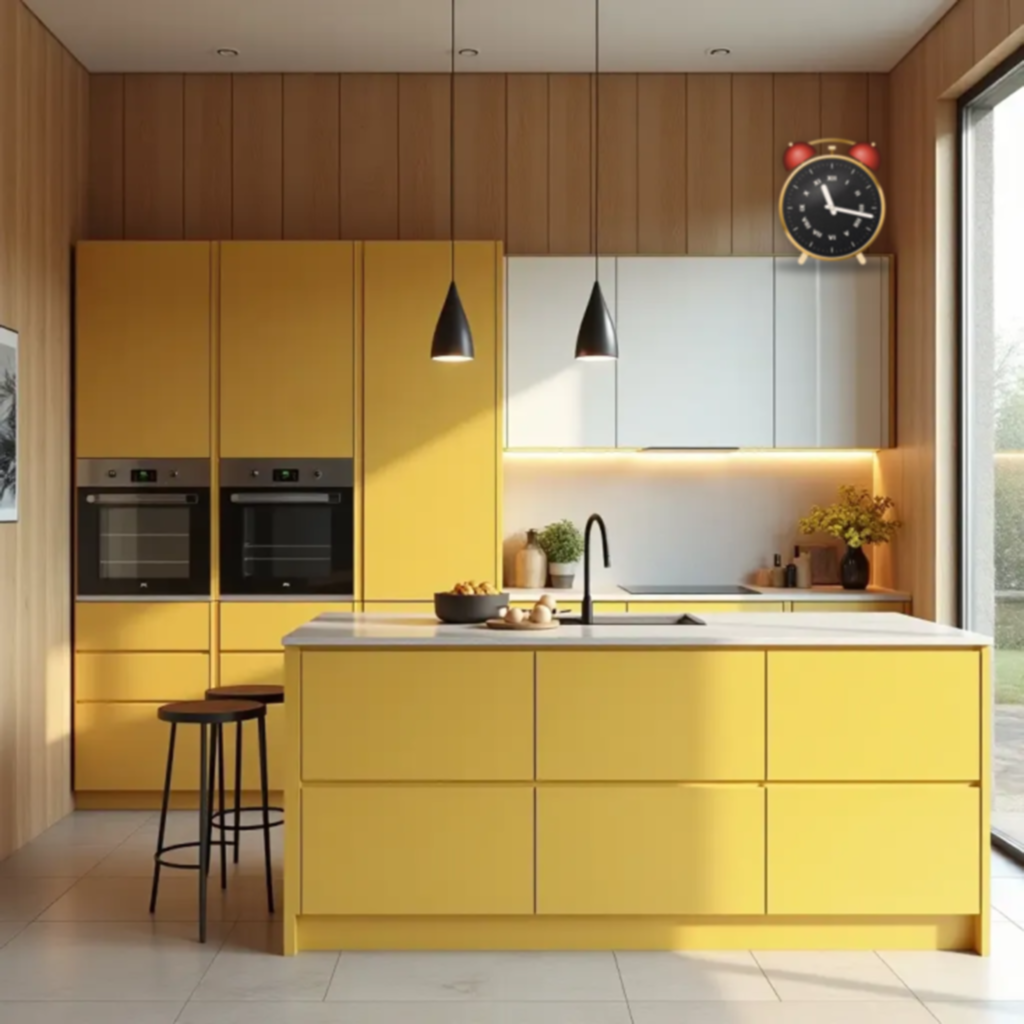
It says 11:17
